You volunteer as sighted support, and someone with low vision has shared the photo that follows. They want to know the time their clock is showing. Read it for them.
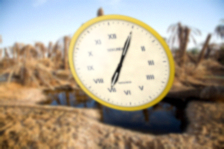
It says 7:05
